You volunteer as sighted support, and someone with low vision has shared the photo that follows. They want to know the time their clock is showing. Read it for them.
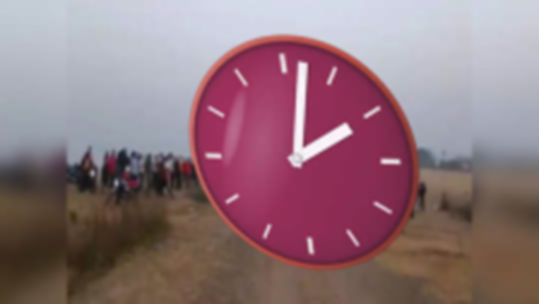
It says 2:02
